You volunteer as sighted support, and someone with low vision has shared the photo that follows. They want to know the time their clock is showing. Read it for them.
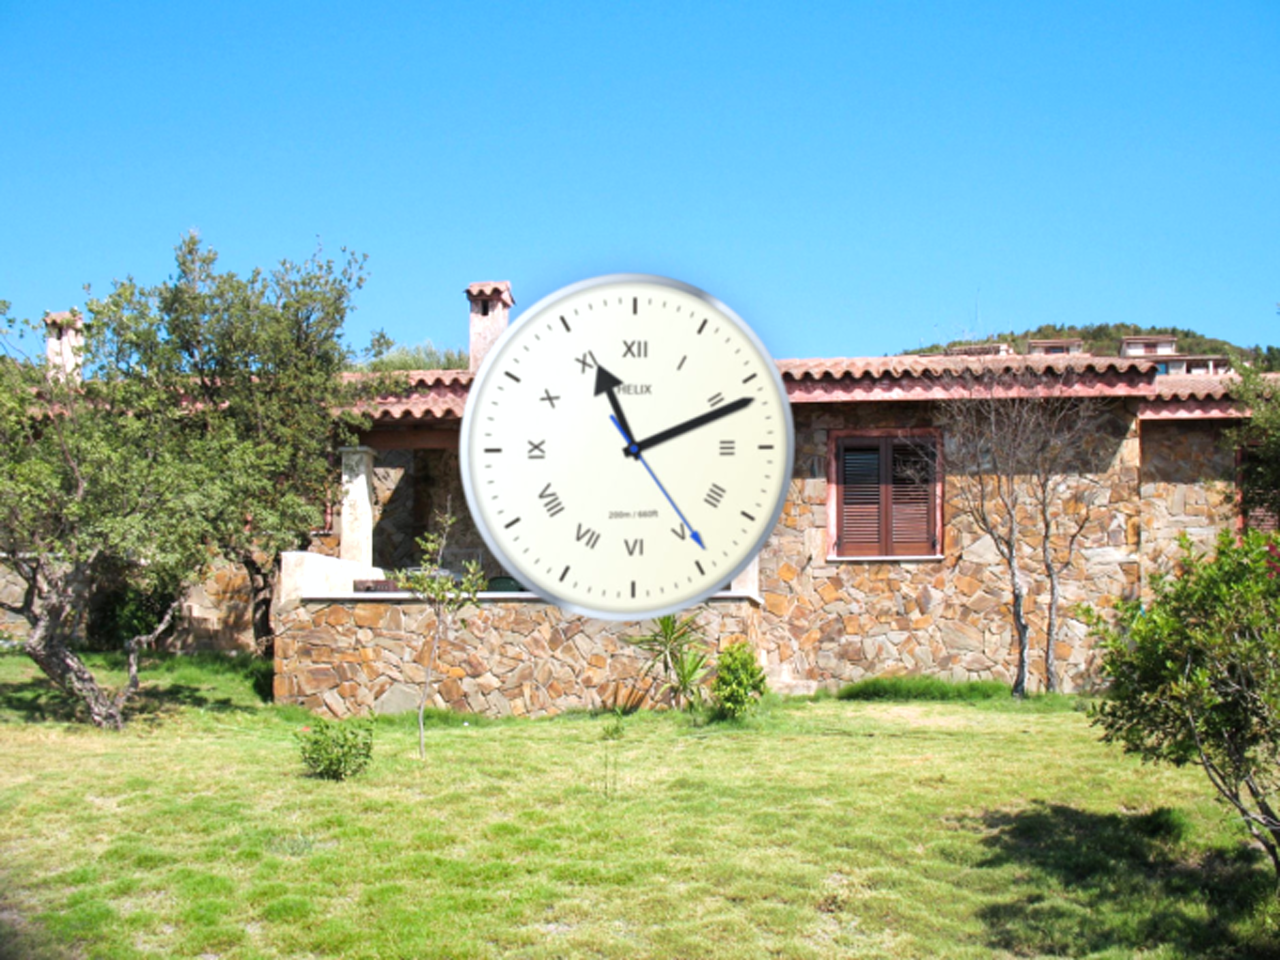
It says 11:11:24
